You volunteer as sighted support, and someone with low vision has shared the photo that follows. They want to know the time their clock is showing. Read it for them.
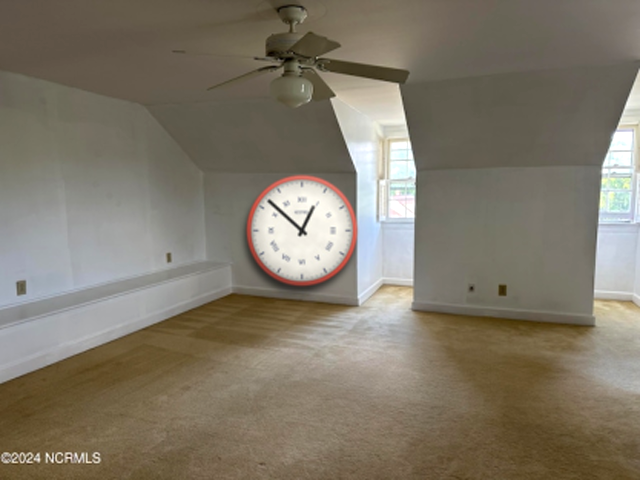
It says 12:52
